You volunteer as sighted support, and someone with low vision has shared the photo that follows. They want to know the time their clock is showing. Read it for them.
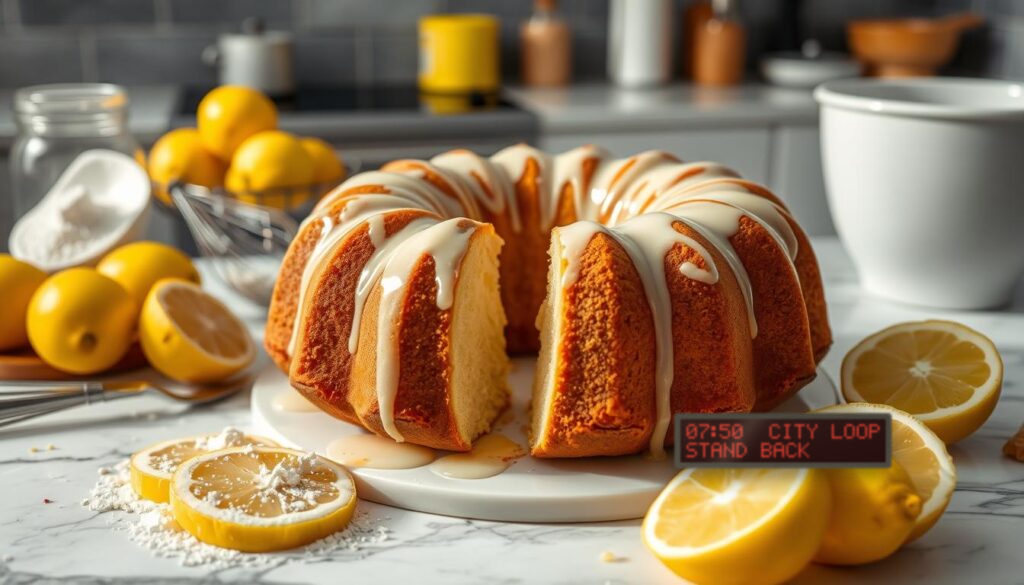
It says 7:50
